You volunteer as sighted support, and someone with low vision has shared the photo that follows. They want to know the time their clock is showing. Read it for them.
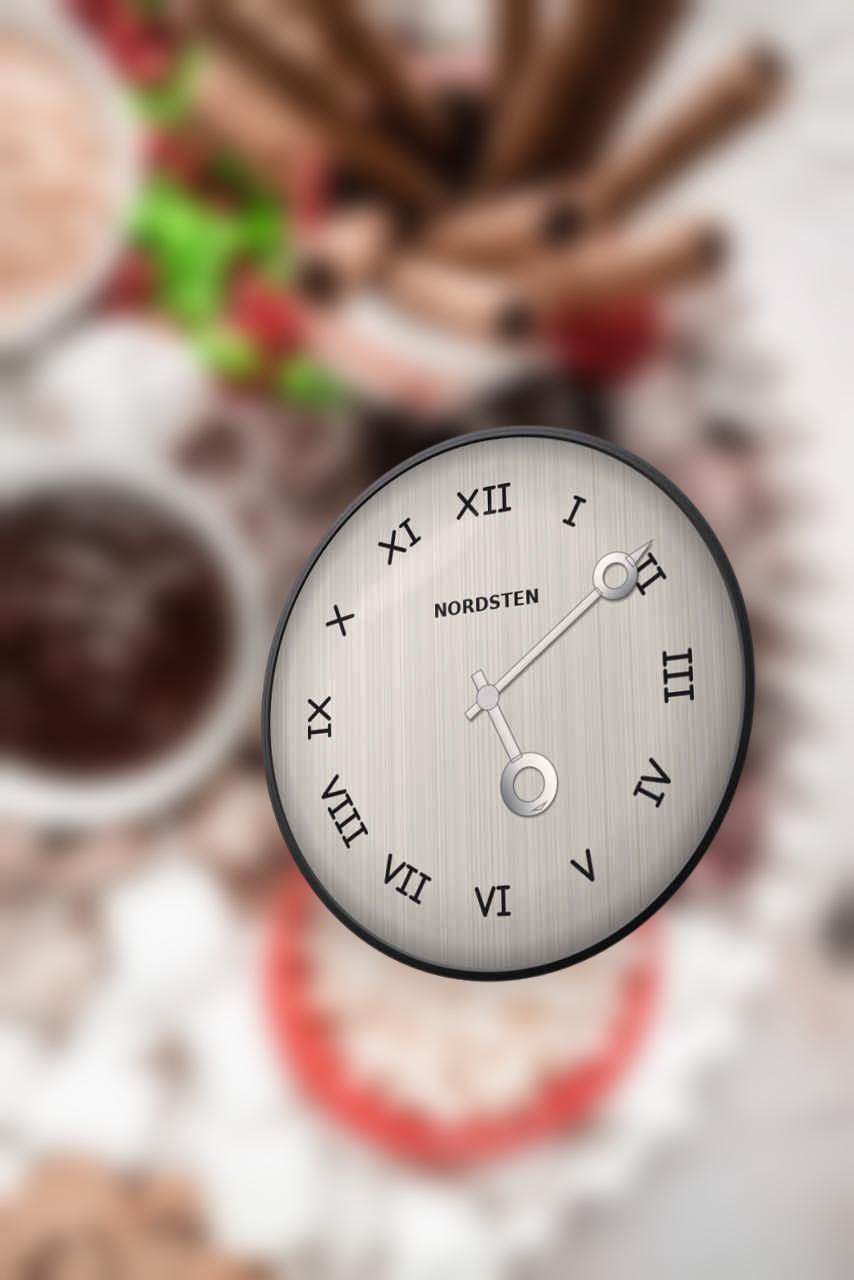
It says 5:09
